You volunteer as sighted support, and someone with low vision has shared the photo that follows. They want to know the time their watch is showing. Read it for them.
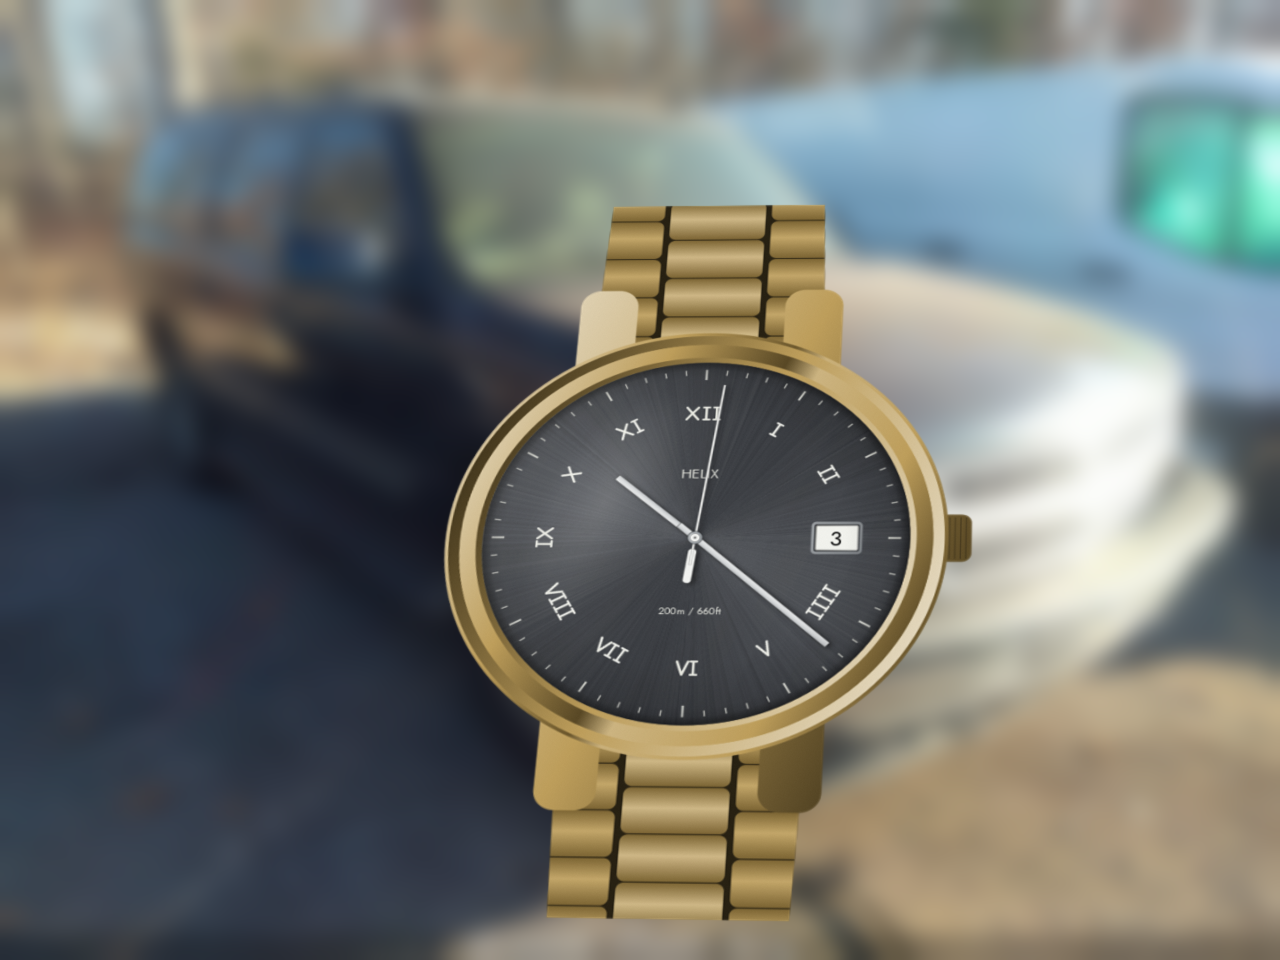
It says 10:22:01
